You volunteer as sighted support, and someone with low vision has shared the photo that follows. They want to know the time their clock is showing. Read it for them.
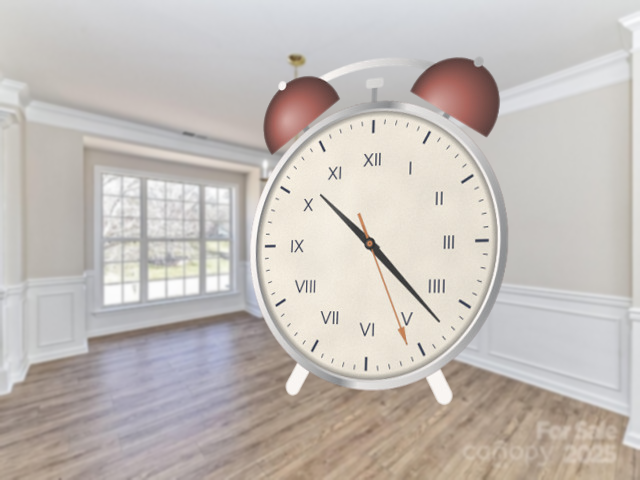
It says 10:22:26
